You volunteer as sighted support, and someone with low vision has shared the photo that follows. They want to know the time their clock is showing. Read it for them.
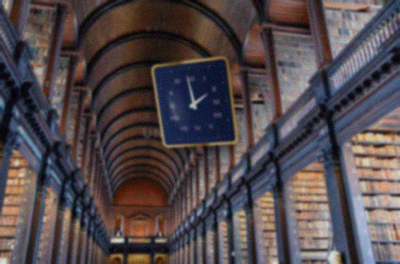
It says 1:59
